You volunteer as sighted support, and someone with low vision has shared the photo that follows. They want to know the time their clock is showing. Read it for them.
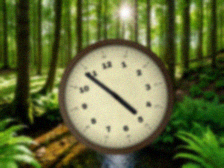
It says 4:54
